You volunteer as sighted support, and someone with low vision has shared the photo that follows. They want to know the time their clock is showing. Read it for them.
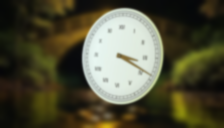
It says 3:19
